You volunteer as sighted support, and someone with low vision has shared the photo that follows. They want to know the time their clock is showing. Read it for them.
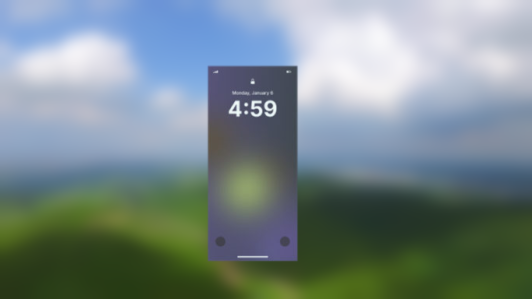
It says 4:59
